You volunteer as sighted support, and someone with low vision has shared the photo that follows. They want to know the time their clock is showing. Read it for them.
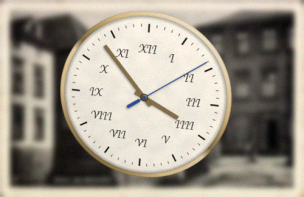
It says 3:53:09
